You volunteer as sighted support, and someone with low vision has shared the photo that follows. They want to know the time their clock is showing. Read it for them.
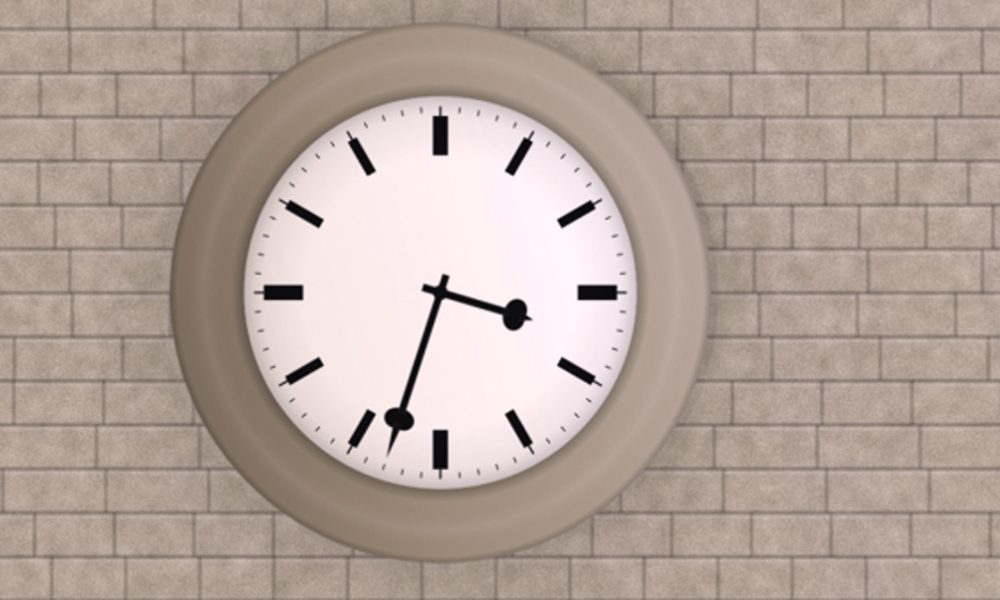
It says 3:33
